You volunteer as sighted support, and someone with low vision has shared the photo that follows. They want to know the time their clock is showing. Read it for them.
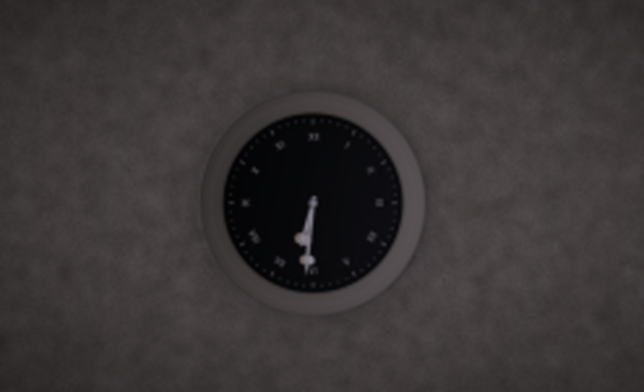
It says 6:31
